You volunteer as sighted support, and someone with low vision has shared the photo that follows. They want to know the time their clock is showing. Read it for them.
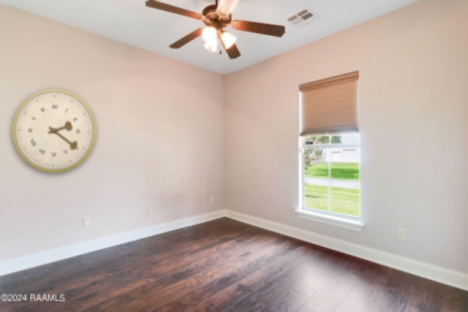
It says 2:21
